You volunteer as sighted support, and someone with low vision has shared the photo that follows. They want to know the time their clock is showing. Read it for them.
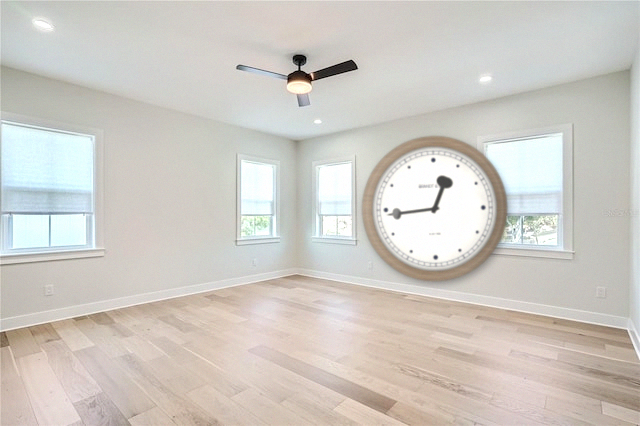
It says 12:44
